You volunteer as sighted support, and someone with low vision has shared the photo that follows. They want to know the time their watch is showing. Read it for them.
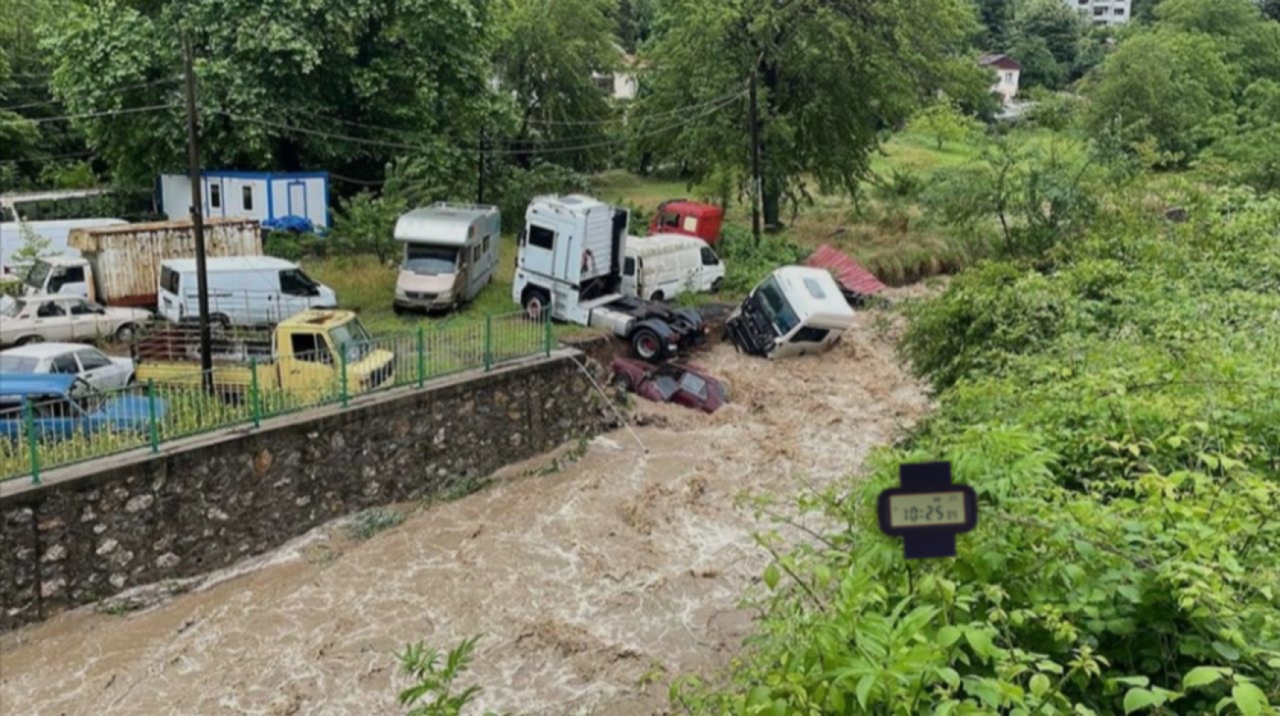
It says 10:25
